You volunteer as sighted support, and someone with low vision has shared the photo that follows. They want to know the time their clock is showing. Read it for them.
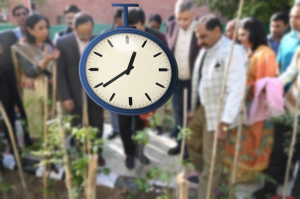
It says 12:39
